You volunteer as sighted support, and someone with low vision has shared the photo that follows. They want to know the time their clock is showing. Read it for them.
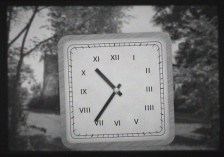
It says 10:36
